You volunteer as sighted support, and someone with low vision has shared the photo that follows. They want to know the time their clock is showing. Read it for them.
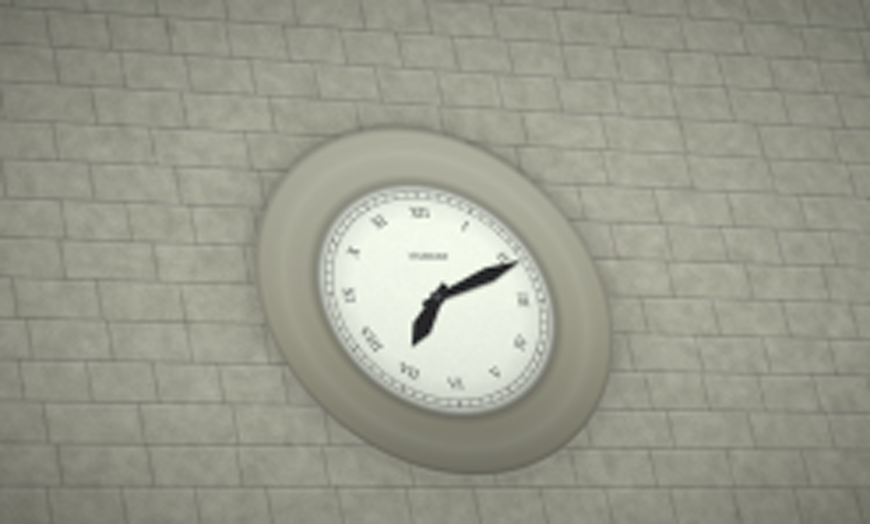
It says 7:11
